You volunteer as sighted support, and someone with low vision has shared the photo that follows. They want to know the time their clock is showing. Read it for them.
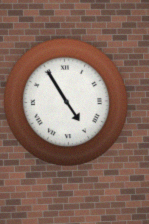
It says 4:55
